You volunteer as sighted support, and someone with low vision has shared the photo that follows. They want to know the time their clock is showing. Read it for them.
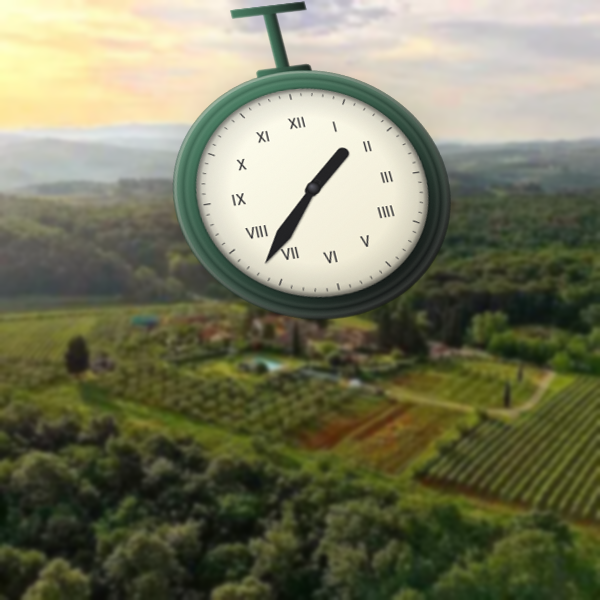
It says 1:37
